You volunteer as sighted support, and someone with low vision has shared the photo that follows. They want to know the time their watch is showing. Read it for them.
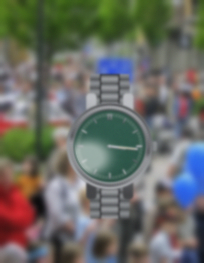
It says 3:16
